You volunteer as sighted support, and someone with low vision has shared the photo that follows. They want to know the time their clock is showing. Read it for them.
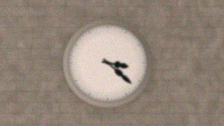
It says 3:22
